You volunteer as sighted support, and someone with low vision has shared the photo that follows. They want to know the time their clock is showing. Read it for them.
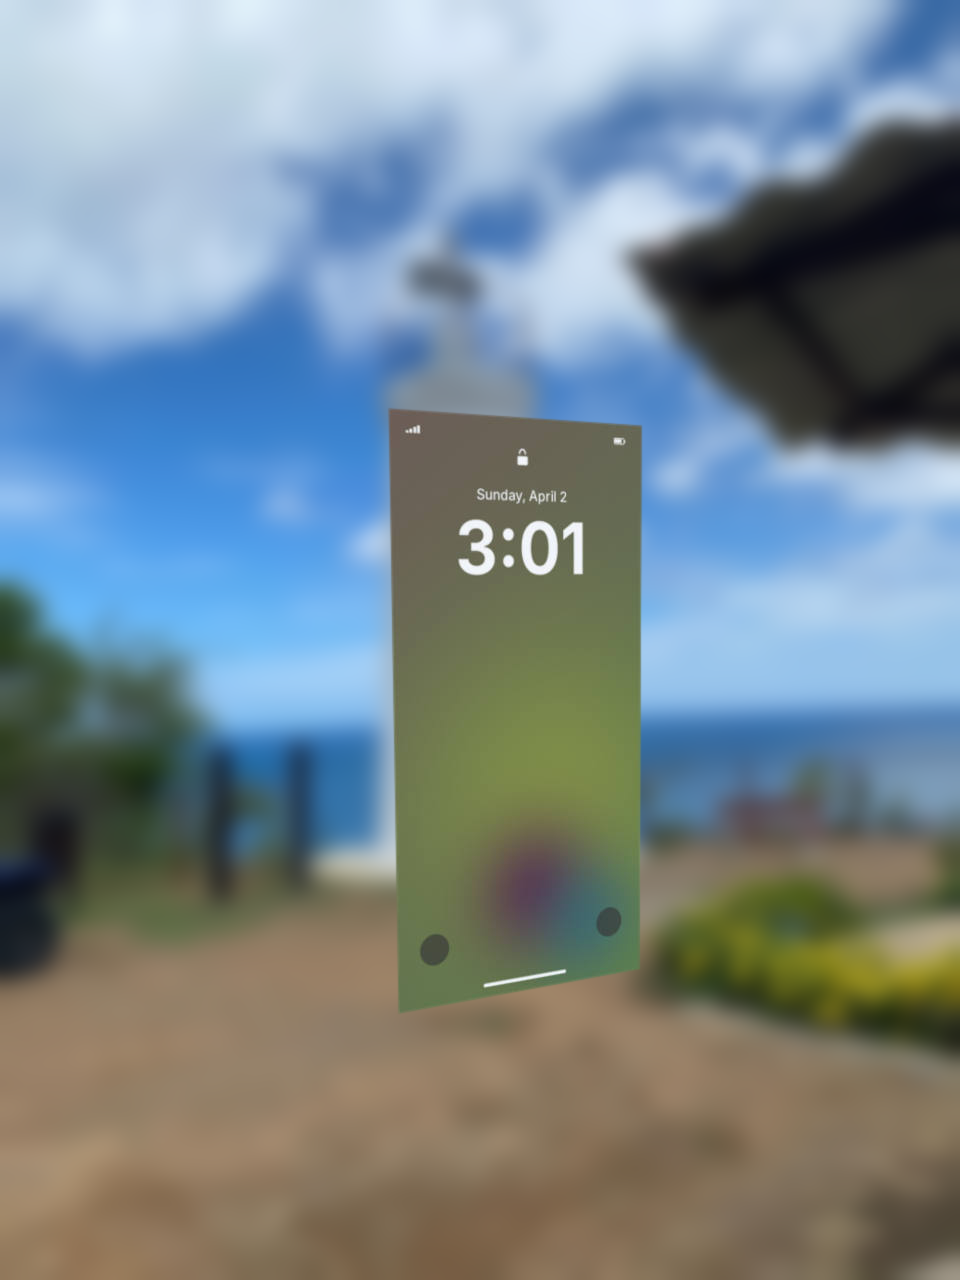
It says 3:01
